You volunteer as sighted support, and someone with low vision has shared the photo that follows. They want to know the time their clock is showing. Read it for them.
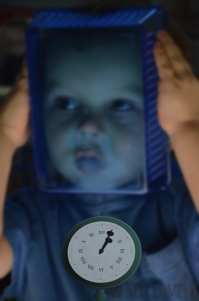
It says 1:04
